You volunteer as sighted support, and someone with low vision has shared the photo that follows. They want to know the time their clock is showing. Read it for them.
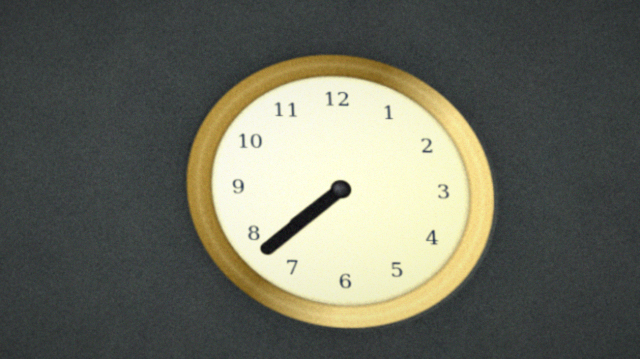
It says 7:38
